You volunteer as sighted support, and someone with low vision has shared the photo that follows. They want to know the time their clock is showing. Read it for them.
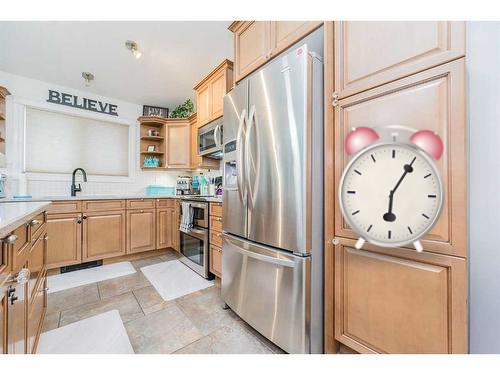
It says 6:05
